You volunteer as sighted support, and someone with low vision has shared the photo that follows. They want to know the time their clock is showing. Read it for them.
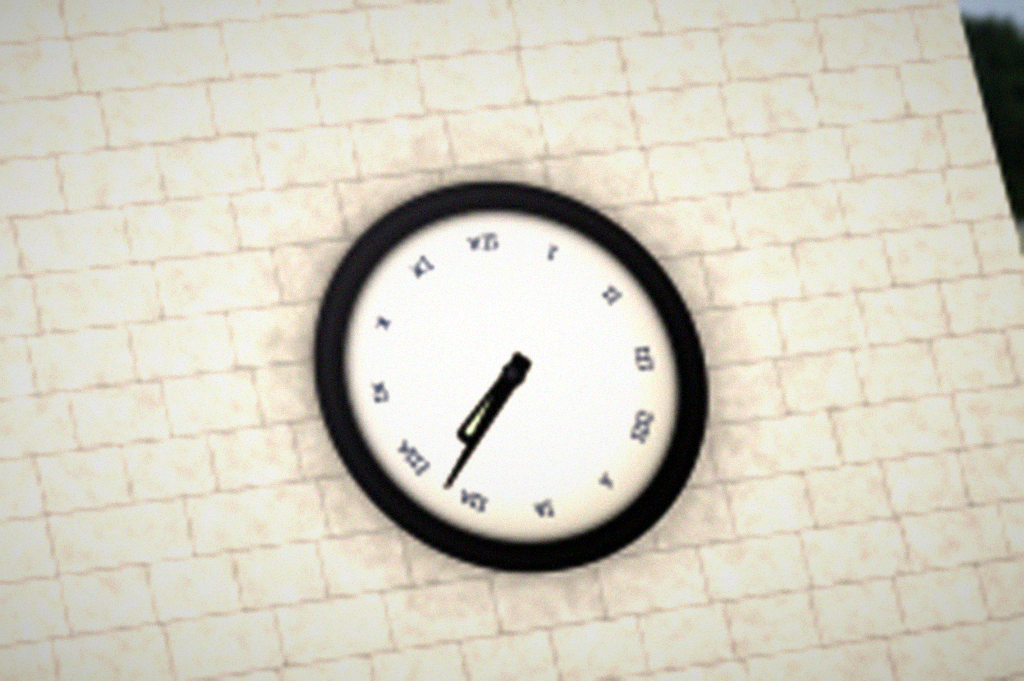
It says 7:37
